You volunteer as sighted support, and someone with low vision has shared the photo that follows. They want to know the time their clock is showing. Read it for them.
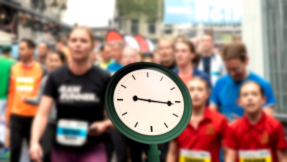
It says 9:16
